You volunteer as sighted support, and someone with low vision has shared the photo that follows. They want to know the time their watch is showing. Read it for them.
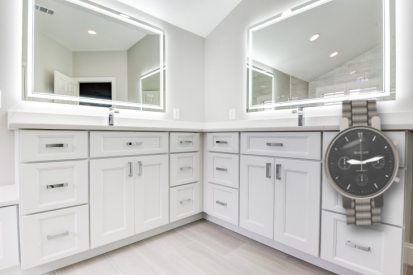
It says 9:13
